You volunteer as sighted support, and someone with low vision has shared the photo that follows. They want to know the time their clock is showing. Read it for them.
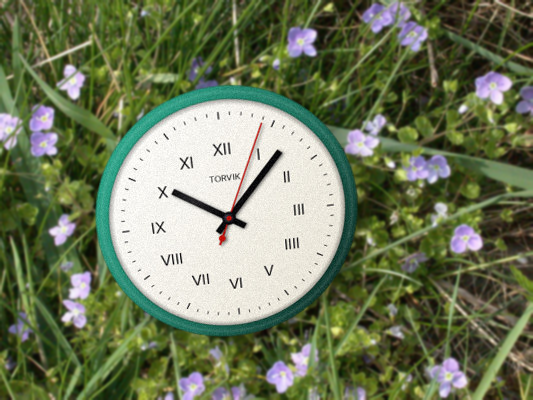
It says 10:07:04
